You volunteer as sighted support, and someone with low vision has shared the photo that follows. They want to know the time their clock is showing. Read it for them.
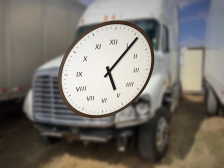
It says 5:06
